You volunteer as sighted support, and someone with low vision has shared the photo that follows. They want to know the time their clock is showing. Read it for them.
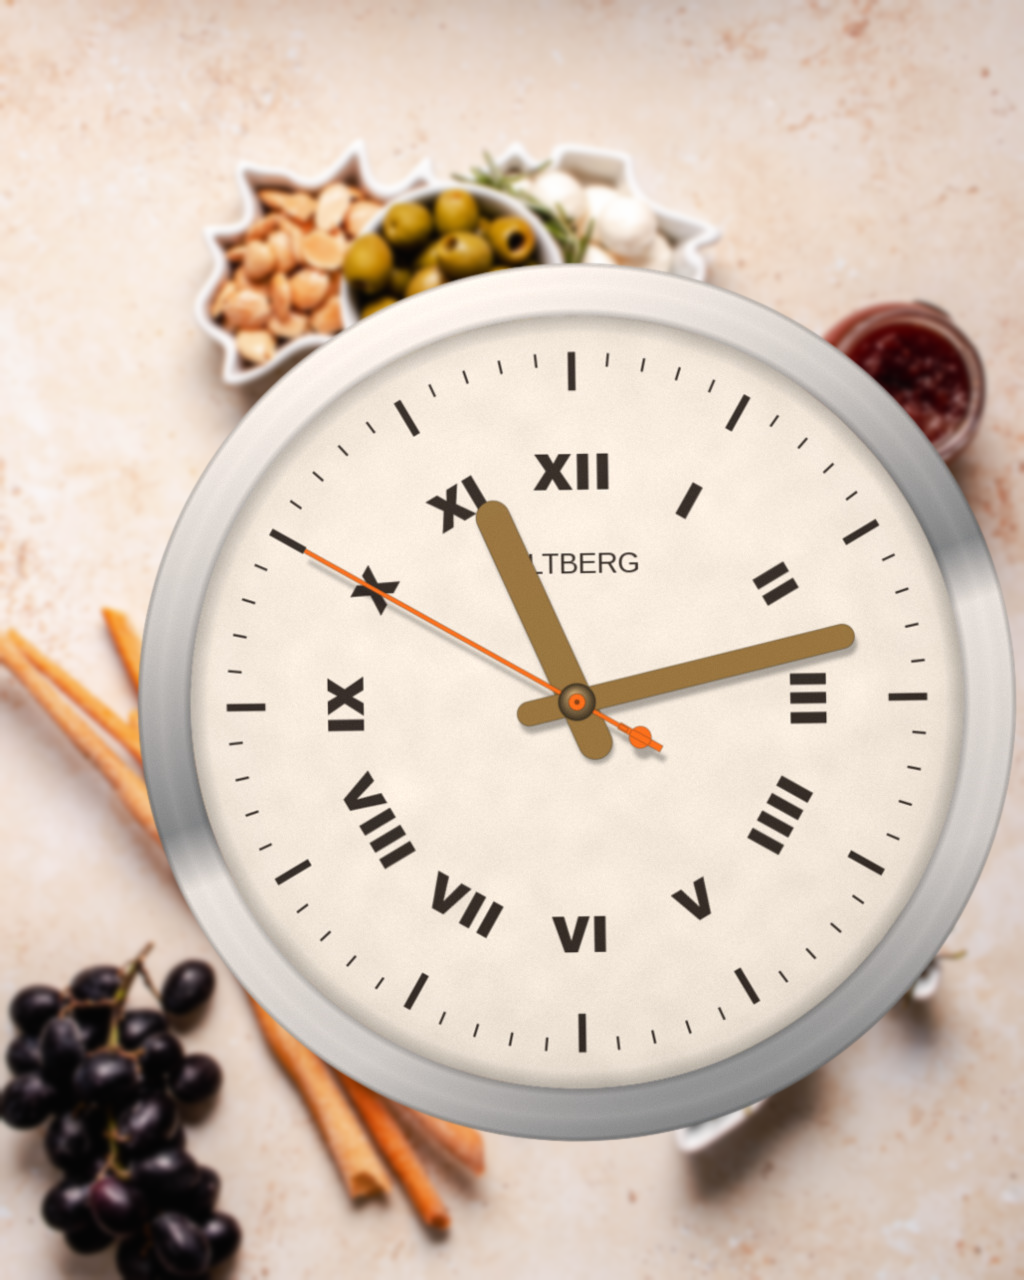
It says 11:12:50
